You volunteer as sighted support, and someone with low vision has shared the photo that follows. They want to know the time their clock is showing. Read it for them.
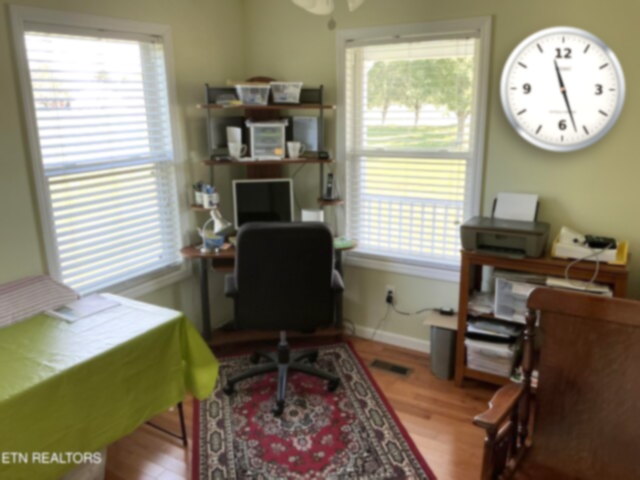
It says 11:27
